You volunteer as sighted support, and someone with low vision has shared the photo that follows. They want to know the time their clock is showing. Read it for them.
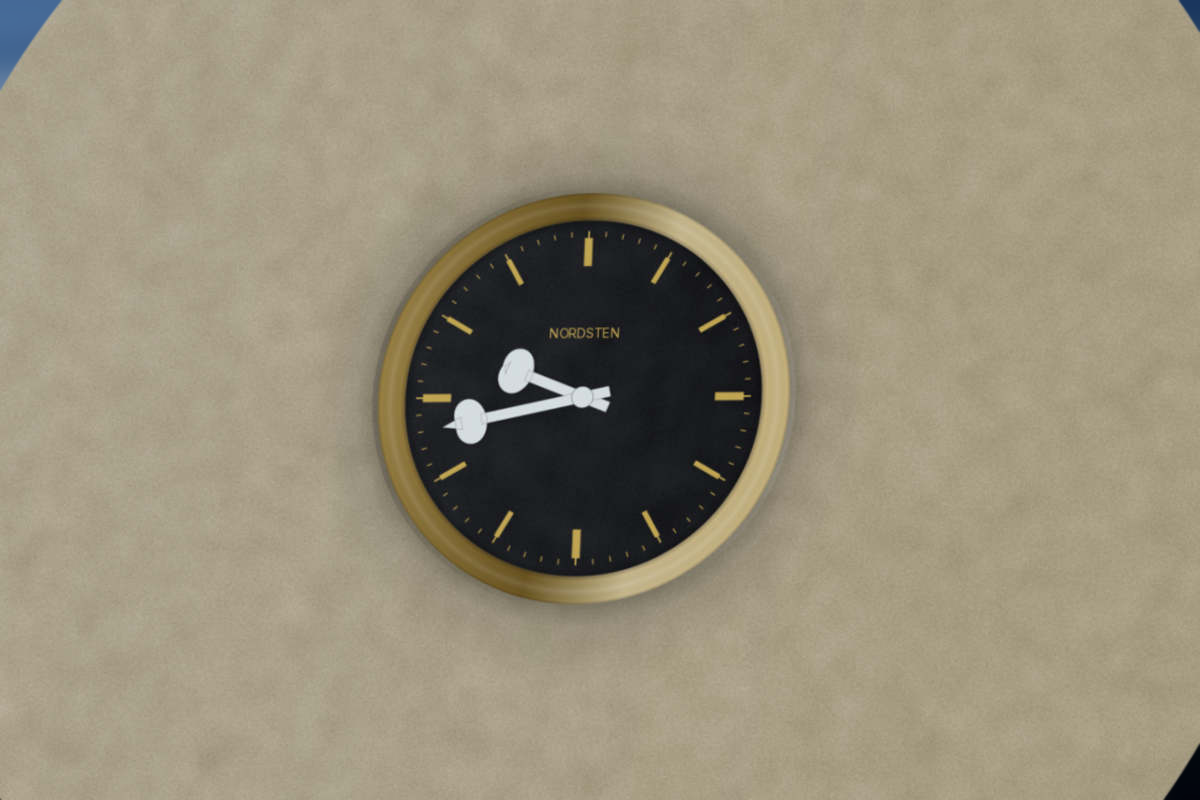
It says 9:43
